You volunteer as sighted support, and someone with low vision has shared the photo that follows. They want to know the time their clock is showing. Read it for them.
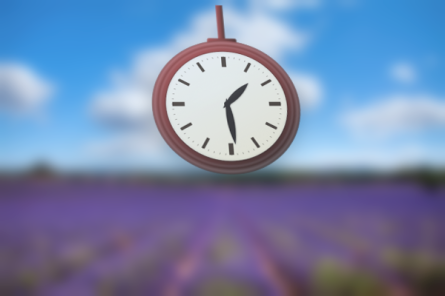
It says 1:29
